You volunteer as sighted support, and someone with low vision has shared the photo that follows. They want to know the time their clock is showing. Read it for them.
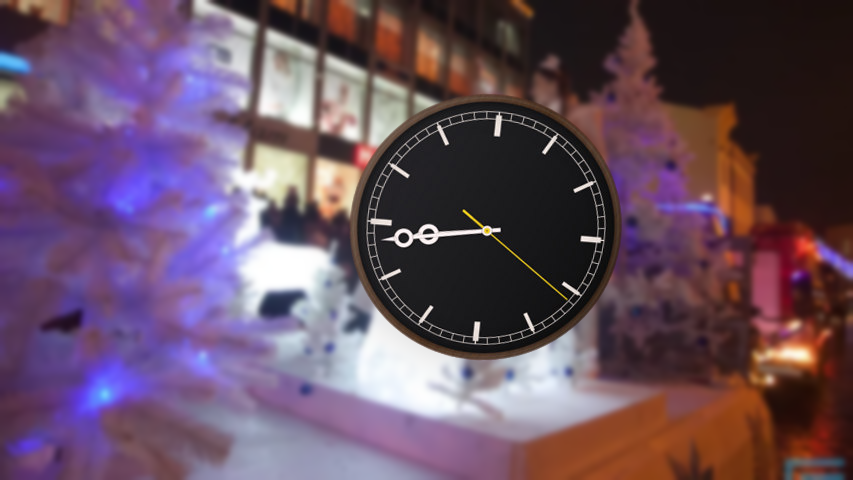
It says 8:43:21
